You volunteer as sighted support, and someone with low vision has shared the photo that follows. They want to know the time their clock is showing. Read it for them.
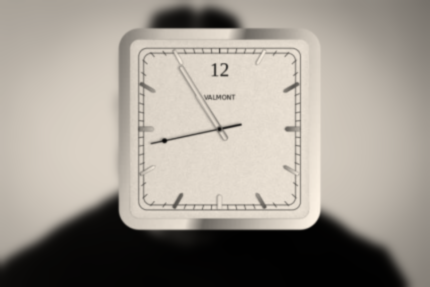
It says 10:54:43
